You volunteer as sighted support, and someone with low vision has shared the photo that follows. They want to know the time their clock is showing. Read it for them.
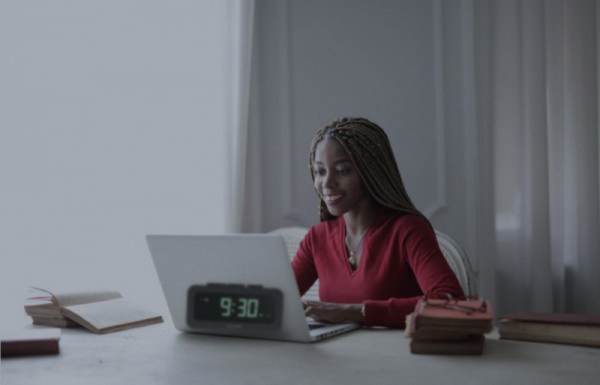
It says 9:30
